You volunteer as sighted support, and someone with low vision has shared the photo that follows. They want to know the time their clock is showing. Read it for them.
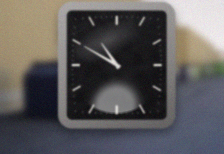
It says 10:50
